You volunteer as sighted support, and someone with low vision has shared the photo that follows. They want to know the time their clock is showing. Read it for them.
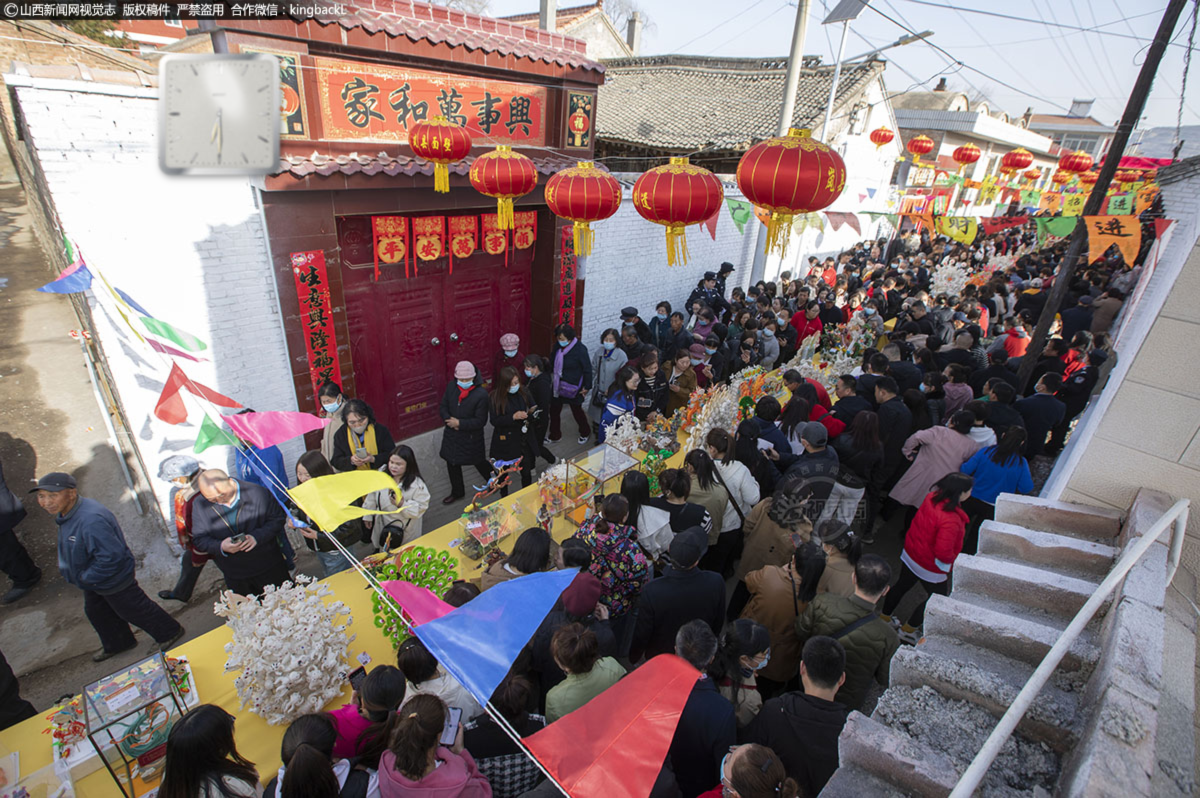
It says 6:30
